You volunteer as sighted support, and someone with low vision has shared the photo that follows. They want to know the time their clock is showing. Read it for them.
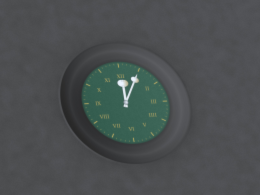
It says 12:05
